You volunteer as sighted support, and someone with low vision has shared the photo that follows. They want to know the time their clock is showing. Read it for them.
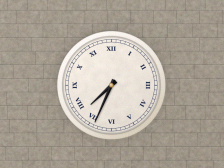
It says 7:34
